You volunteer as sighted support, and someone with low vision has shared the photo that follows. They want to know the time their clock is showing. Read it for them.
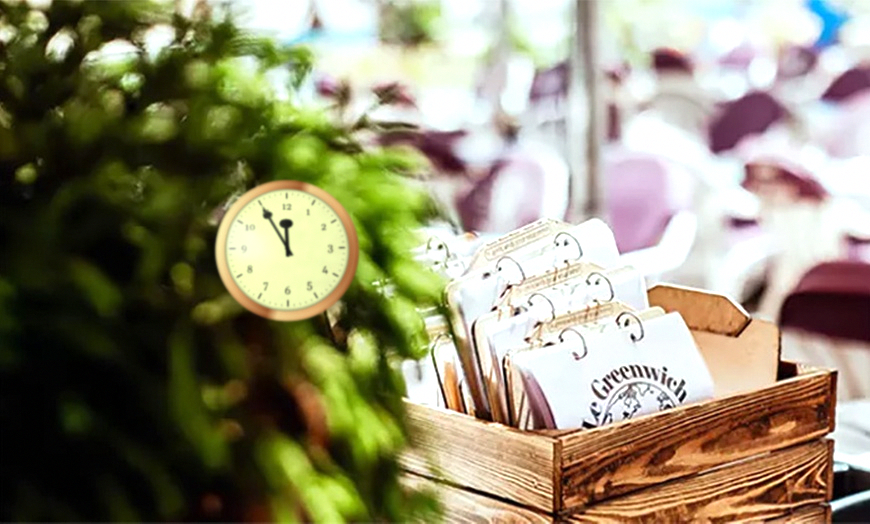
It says 11:55
